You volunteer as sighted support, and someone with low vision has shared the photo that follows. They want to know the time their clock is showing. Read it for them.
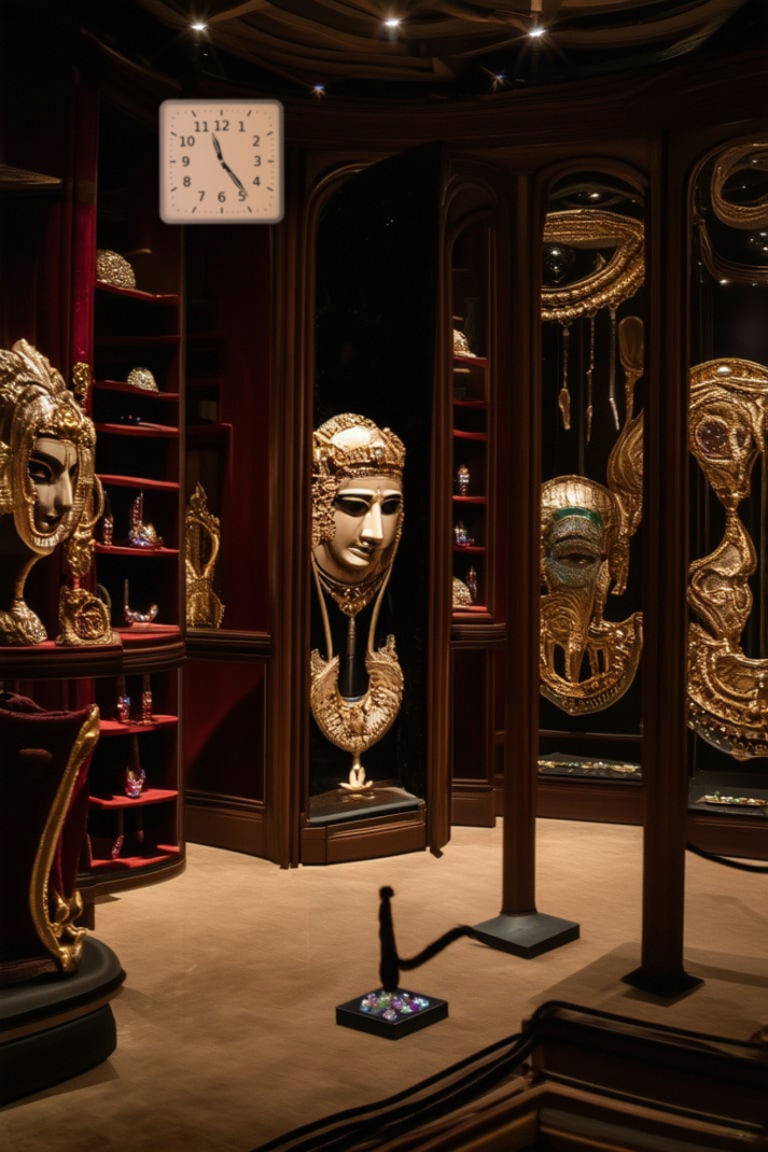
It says 11:24
